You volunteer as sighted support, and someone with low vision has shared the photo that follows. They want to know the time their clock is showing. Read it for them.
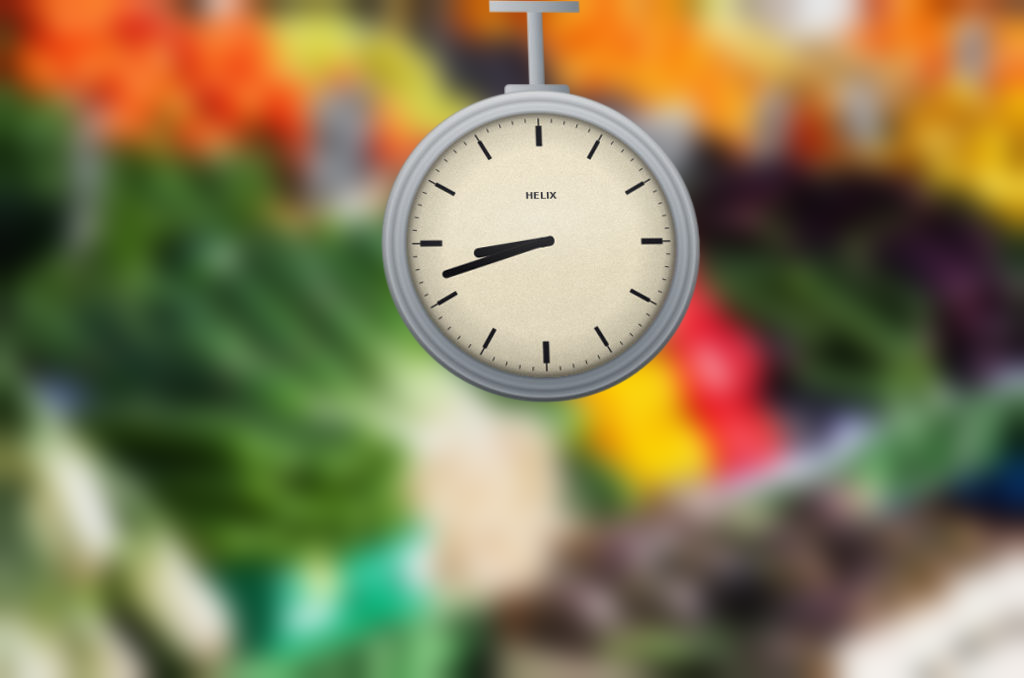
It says 8:42
